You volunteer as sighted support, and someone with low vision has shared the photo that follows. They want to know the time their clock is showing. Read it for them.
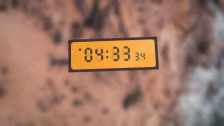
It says 4:33:34
